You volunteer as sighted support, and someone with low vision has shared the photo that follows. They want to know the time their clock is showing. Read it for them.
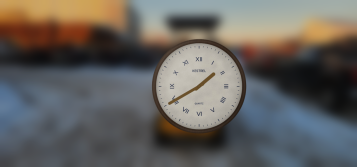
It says 1:40
